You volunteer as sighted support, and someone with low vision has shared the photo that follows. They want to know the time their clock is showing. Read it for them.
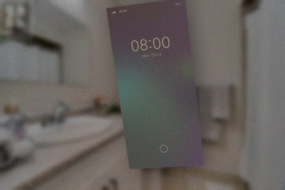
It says 8:00
